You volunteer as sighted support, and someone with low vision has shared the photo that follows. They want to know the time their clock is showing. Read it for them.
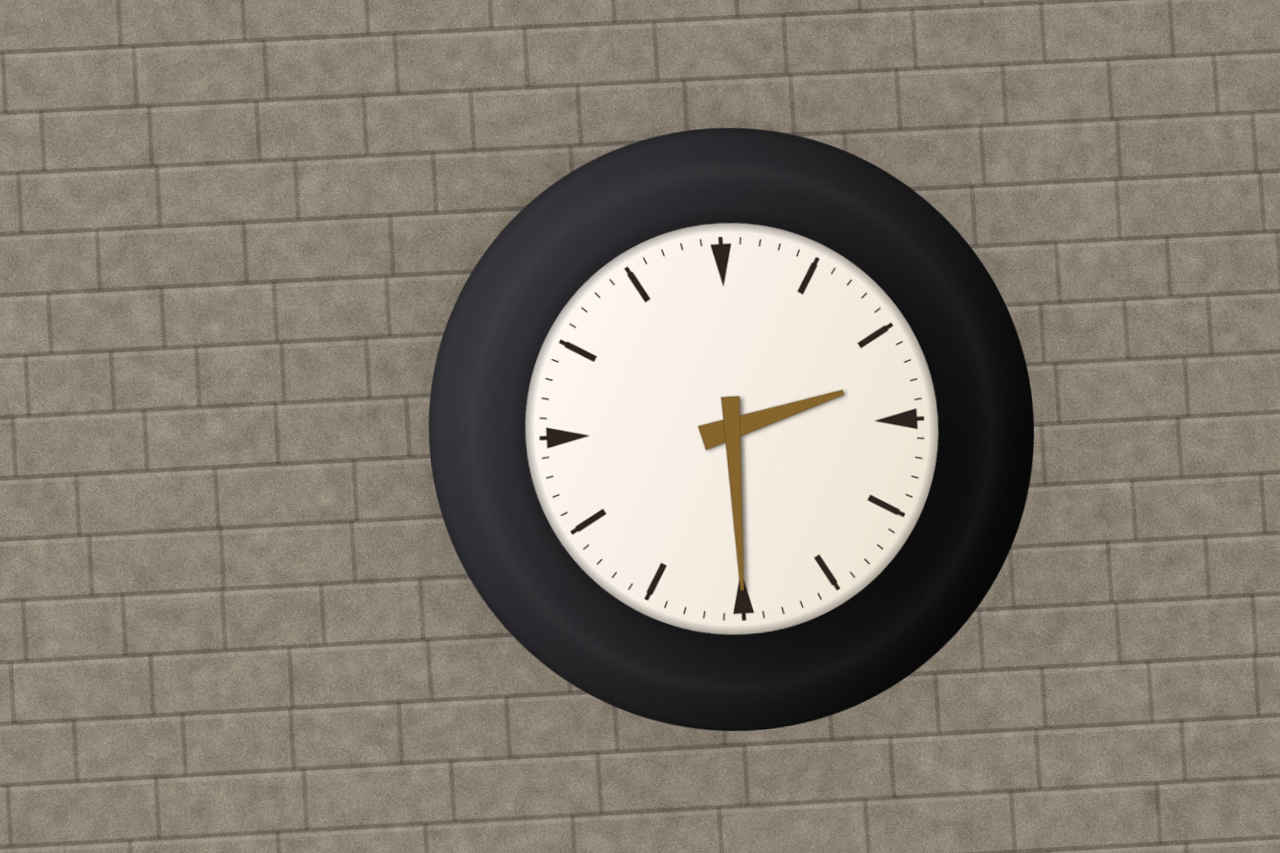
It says 2:30
